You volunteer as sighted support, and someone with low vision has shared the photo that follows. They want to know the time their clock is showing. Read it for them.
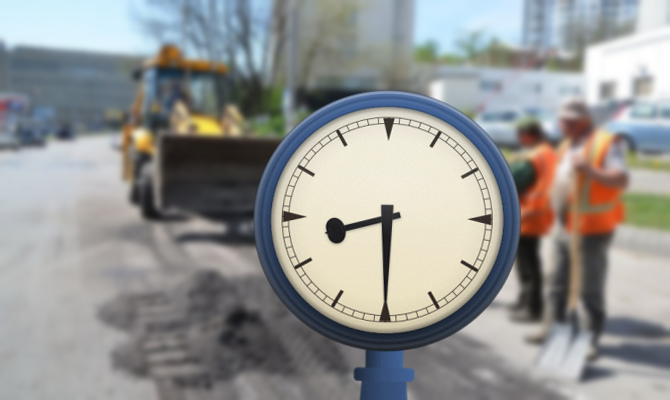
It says 8:30
